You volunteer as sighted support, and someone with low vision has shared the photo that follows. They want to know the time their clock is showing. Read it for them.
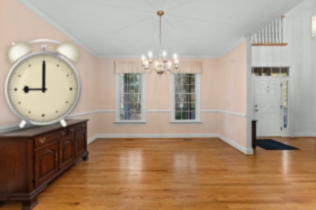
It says 9:00
